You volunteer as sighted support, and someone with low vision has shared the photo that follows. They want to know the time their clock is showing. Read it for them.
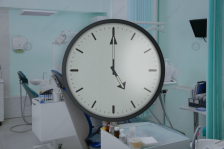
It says 5:00
